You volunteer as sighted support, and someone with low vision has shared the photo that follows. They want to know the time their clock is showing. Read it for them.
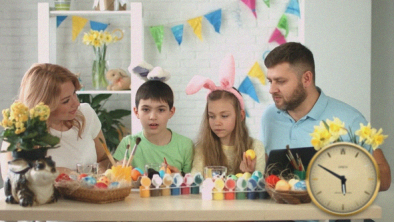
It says 5:50
